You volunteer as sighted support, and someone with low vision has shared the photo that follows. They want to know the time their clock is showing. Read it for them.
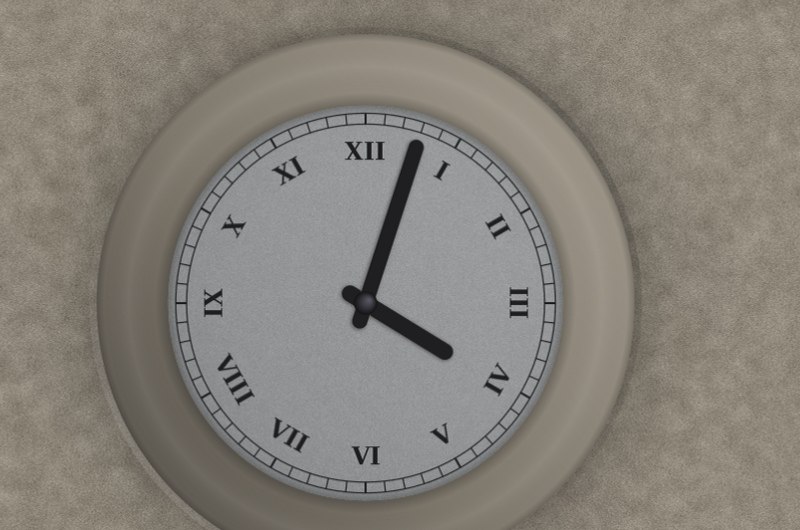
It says 4:03
